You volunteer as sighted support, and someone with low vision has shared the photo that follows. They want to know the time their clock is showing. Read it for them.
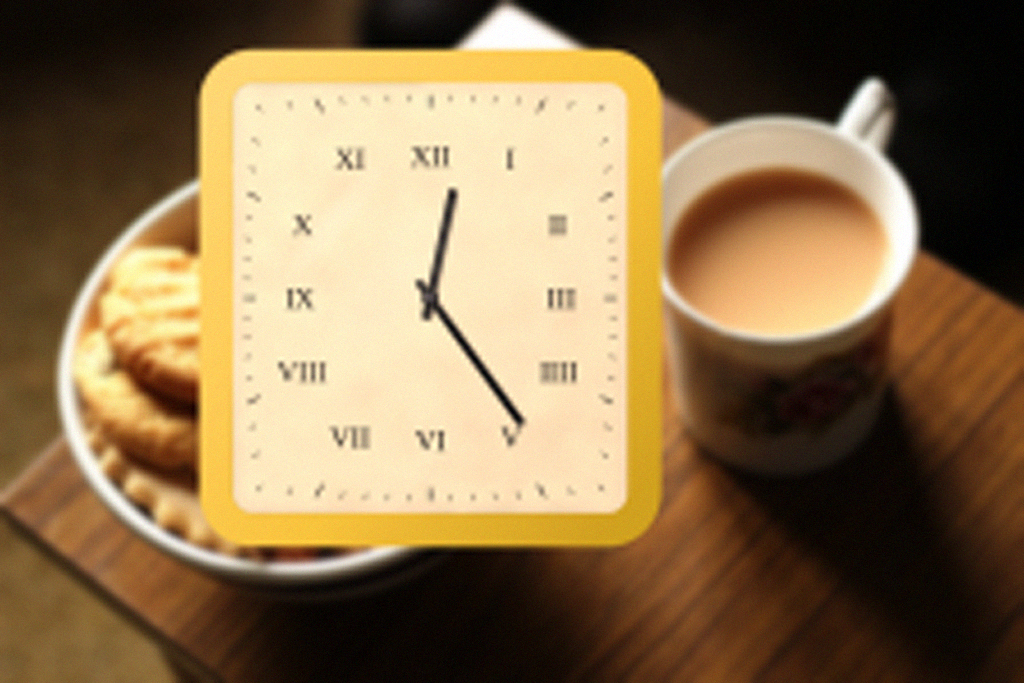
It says 12:24
